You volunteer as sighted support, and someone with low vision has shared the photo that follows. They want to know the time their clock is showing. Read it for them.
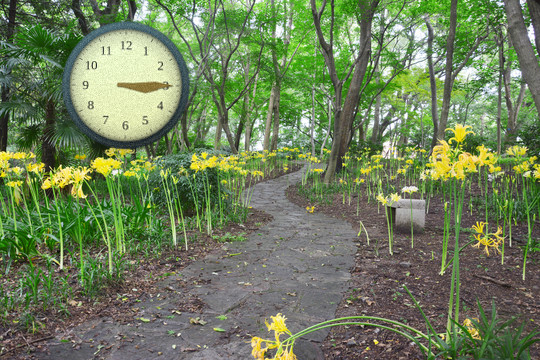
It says 3:15
